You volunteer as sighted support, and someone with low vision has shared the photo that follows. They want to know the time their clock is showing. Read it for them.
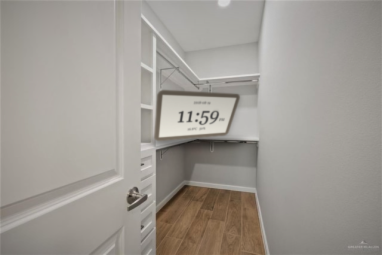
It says 11:59
